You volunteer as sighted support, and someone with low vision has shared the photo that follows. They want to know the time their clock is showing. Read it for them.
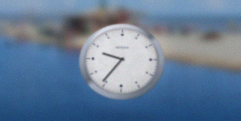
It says 9:36
